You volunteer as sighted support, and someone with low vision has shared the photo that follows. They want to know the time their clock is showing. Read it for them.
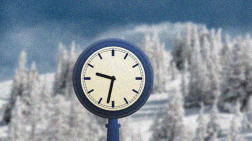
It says 9:32
